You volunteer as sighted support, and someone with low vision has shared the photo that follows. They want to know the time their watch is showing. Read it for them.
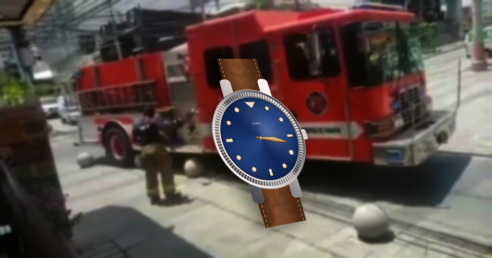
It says 3:17
